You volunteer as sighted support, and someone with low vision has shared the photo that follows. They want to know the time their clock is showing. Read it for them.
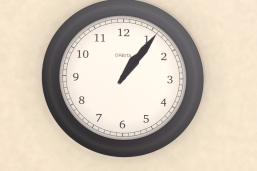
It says 1:06
